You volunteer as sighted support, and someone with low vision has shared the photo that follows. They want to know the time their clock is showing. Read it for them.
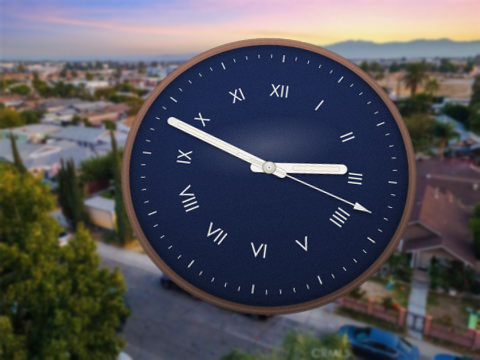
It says 2:48:18
